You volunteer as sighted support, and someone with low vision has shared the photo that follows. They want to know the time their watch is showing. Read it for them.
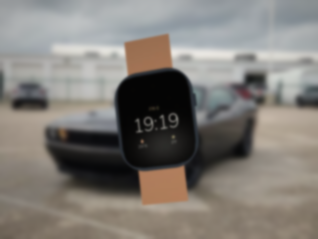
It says 19:19
